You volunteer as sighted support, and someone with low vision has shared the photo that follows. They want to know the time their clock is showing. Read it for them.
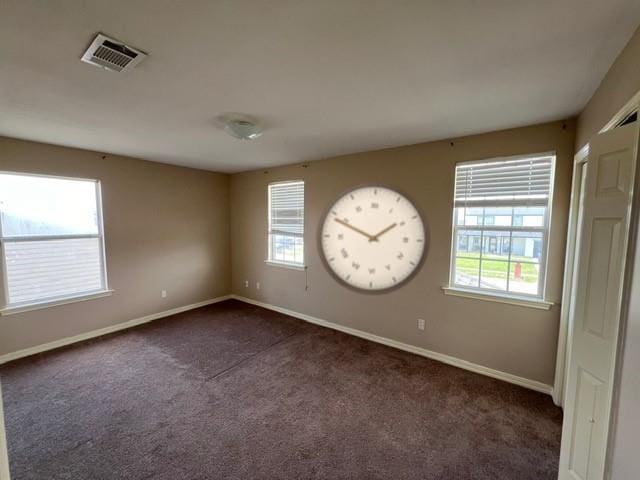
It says 1:49
